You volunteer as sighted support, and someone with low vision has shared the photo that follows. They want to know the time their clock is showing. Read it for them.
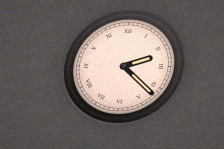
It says 2:22
